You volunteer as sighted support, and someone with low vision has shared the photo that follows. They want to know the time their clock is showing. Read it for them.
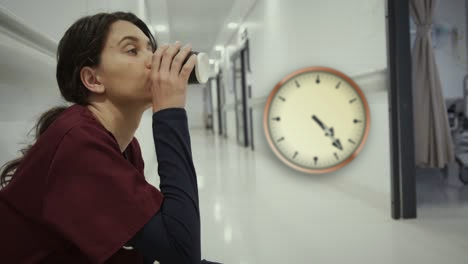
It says 4:23
